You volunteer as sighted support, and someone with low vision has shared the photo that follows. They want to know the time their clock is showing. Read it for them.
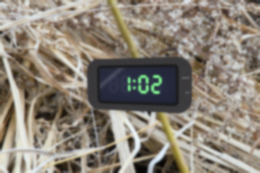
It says 1:02
